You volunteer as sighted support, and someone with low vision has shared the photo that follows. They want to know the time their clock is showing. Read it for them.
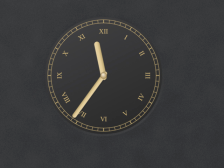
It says 11:36
